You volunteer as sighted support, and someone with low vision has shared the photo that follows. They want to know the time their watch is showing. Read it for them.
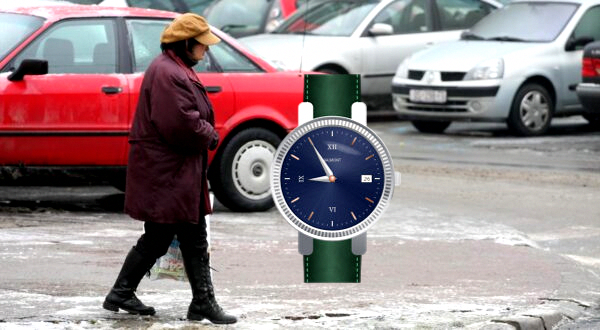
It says 8:55
